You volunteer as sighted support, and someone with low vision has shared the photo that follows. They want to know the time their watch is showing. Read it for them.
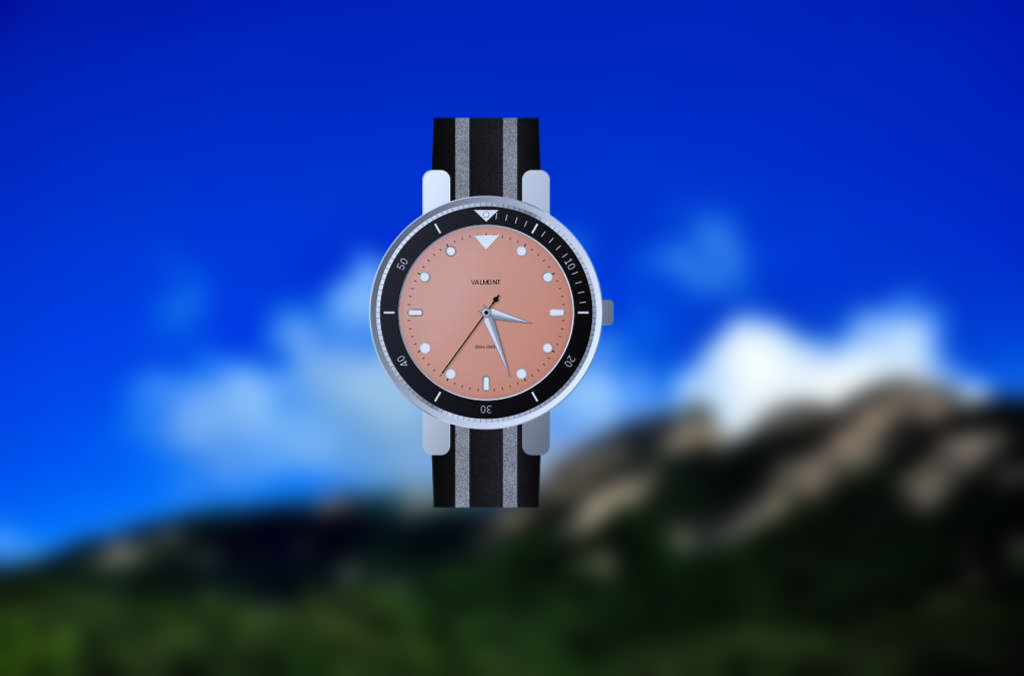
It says 3:26:36
